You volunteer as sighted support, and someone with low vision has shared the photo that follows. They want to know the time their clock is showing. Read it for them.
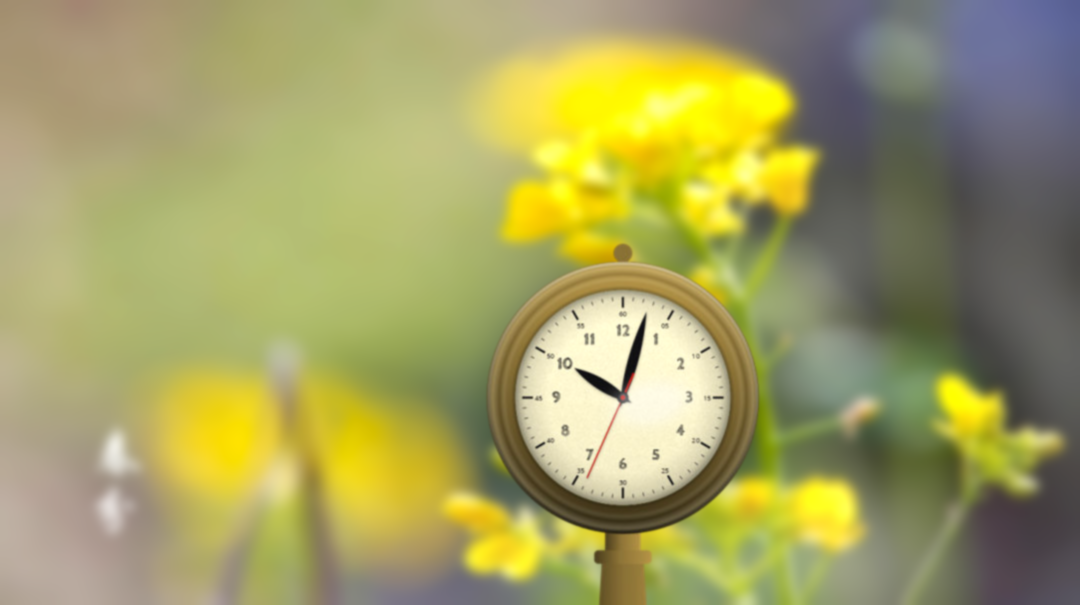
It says 10:02:34
